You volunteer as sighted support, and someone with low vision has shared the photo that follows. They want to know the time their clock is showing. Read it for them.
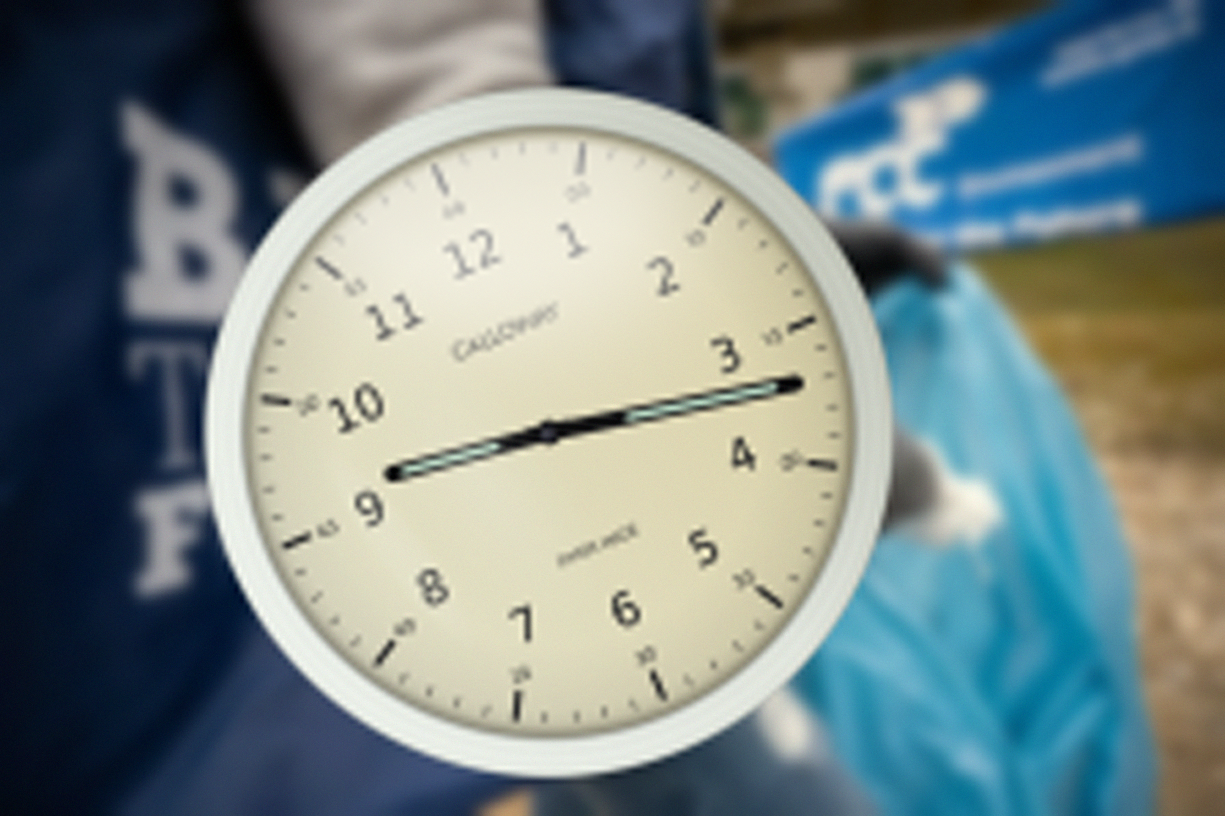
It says 9:17
